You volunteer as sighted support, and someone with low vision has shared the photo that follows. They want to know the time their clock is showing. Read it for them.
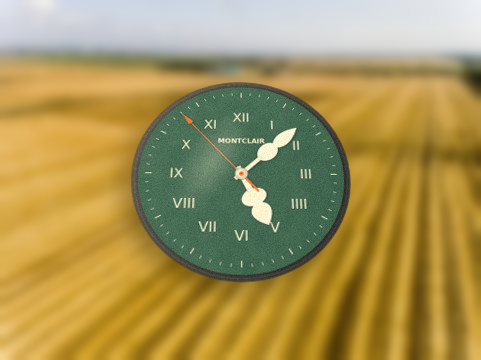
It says 5:07:53
